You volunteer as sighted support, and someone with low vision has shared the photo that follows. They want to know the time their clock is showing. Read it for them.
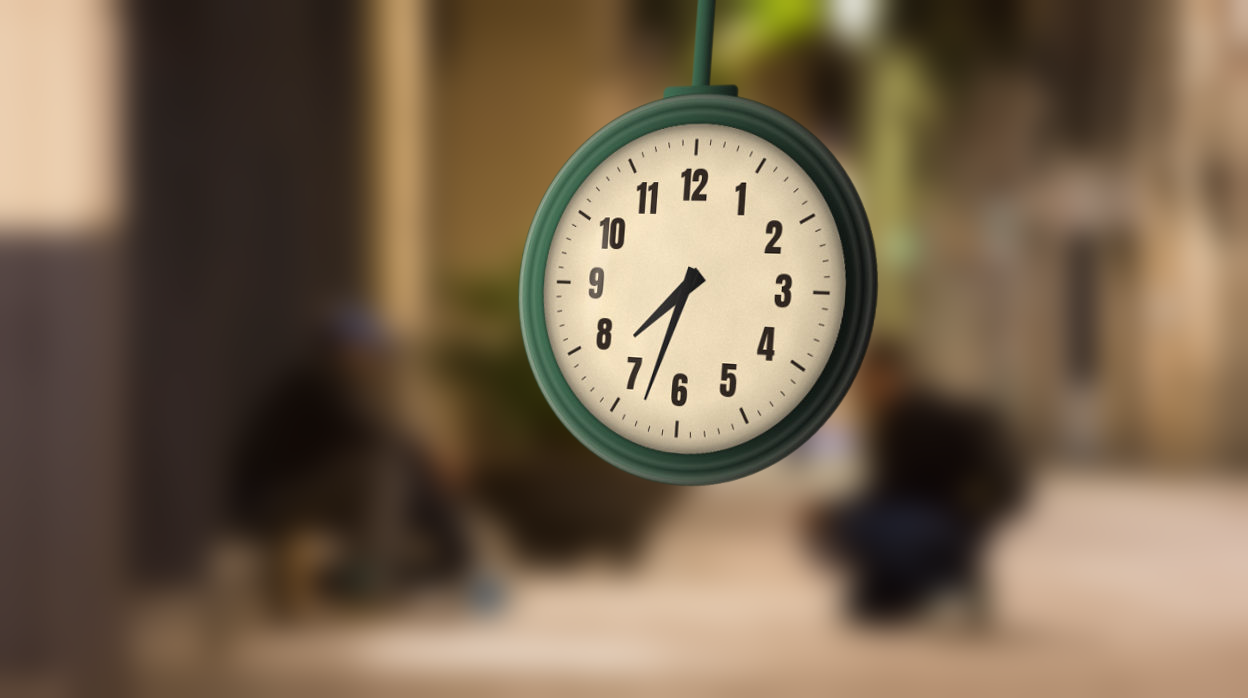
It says 7:33
